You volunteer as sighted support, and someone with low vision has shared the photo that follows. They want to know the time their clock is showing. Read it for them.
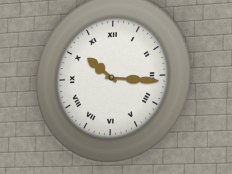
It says 10:16
